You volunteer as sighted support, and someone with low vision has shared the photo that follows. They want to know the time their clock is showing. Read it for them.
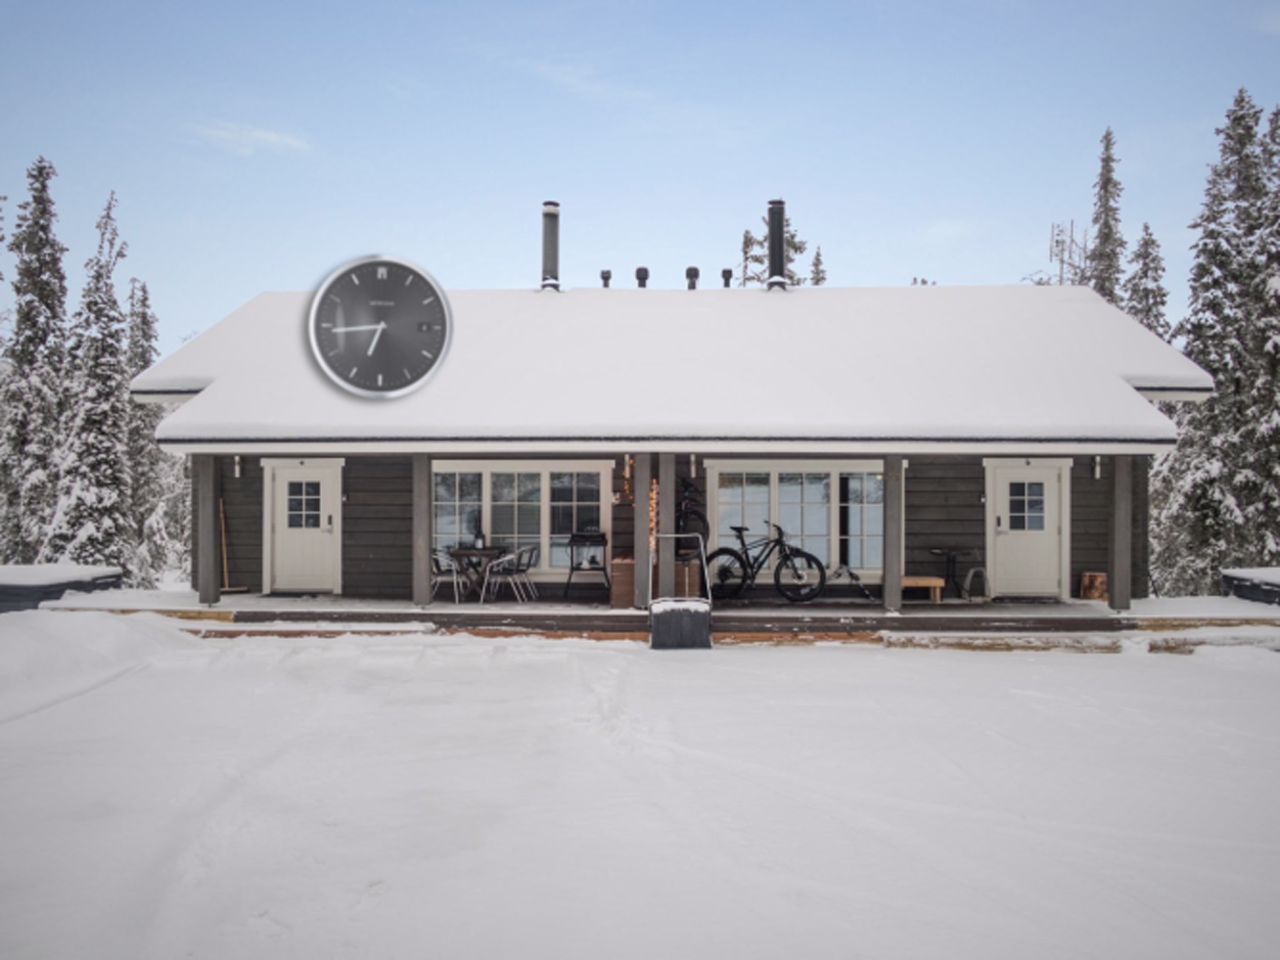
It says 6:44
